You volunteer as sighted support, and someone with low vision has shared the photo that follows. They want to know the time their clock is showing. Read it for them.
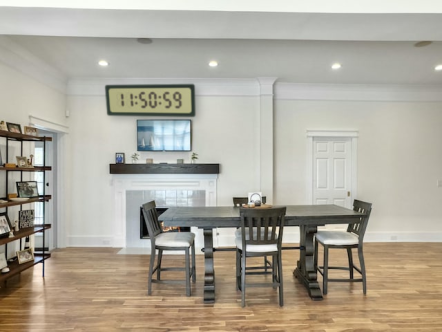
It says 11:50:59
